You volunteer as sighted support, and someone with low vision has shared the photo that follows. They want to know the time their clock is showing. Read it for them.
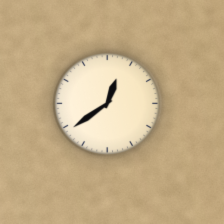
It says 12:39
